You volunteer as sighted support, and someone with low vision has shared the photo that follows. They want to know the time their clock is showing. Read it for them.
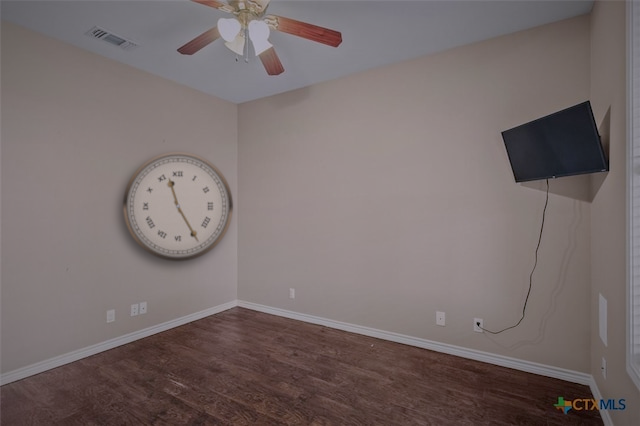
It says 11:25
